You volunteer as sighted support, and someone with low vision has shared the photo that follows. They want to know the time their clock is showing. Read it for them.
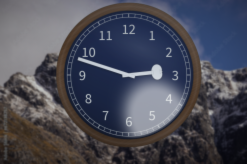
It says 2:48
